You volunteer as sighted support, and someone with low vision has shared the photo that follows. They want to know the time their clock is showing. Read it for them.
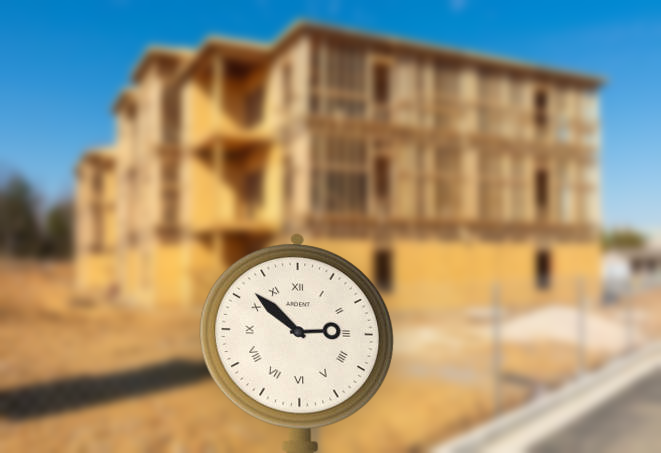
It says 2:52
